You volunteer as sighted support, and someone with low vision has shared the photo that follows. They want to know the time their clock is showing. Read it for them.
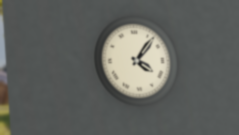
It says 4:07
